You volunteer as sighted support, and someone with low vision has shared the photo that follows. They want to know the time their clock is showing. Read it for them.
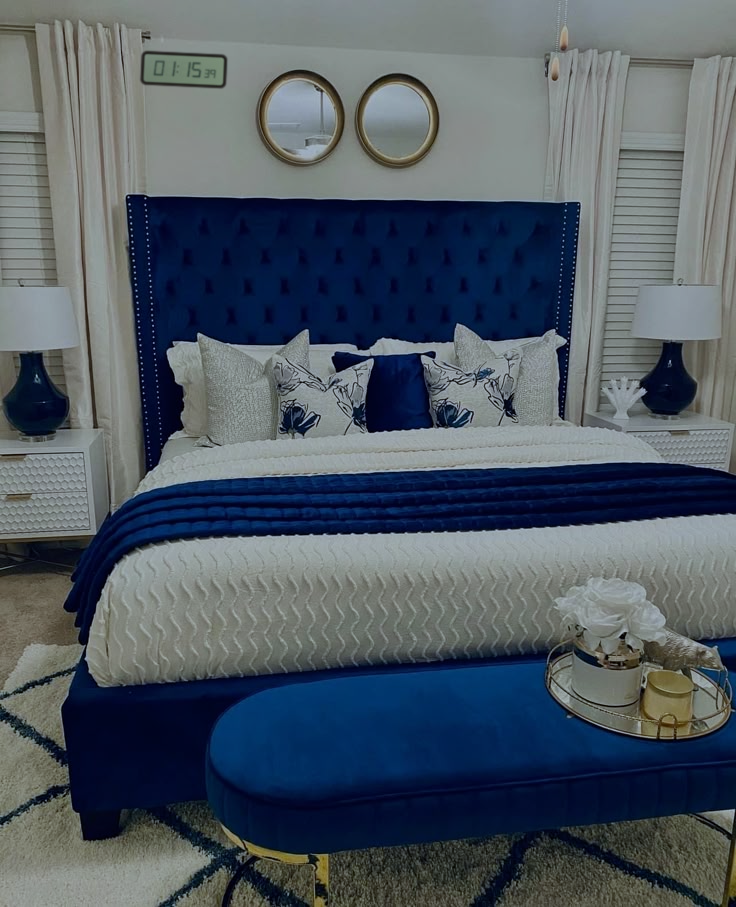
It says 1:15
